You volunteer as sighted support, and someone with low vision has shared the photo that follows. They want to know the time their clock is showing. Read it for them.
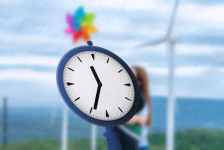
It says 11:34
